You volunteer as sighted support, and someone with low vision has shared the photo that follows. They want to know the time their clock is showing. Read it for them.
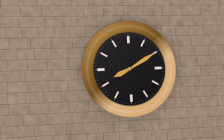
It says 8:10
